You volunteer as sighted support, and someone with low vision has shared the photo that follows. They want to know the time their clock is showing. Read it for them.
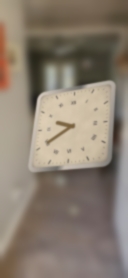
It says 9:40
